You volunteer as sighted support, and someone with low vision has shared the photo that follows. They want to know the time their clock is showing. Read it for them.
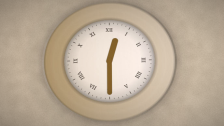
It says 12:30
